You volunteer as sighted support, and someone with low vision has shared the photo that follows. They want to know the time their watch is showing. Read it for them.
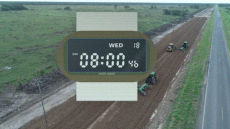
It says 8:00:46
